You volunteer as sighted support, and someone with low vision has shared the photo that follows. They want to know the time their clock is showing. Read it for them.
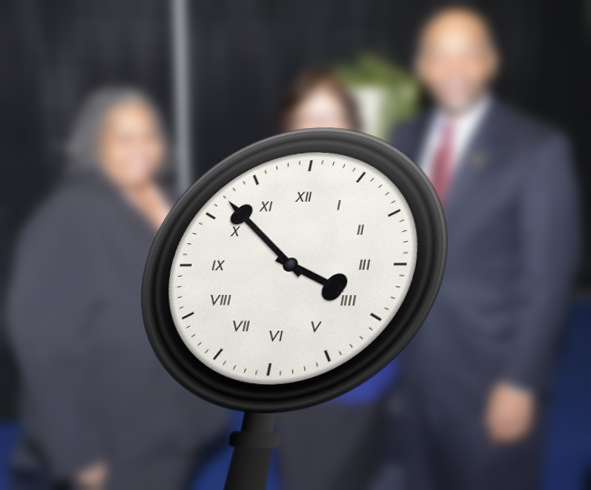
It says 3:52
